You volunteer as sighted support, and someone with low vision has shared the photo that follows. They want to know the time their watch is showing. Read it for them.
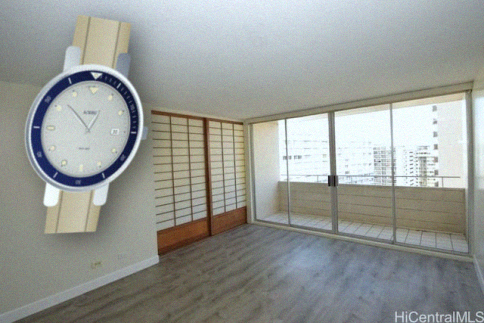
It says 12:52
